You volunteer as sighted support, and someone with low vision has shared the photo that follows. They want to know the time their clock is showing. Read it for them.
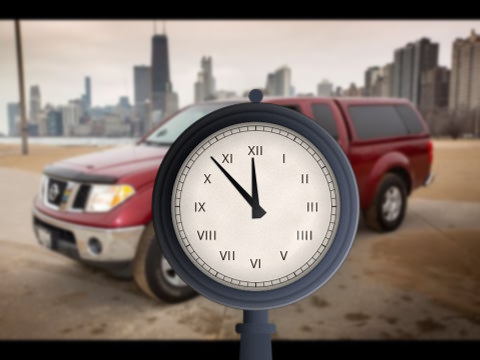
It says 11:53
